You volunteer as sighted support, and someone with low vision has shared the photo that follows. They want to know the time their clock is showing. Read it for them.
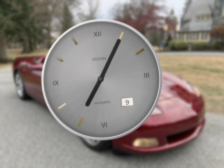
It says 7:05
